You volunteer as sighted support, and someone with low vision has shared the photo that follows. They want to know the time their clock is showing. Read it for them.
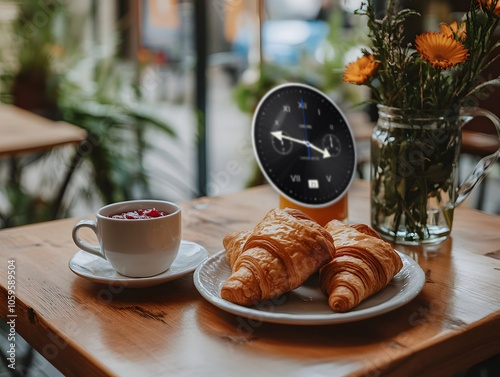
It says 3:47
